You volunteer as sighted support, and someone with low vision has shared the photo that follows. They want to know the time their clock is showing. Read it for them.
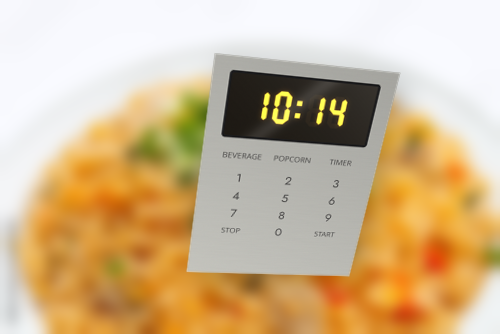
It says 10:14
